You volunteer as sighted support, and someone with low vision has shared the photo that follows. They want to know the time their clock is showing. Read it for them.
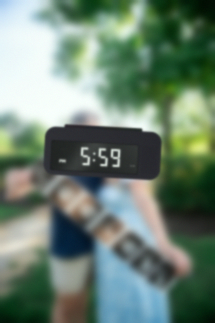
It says 5:59
